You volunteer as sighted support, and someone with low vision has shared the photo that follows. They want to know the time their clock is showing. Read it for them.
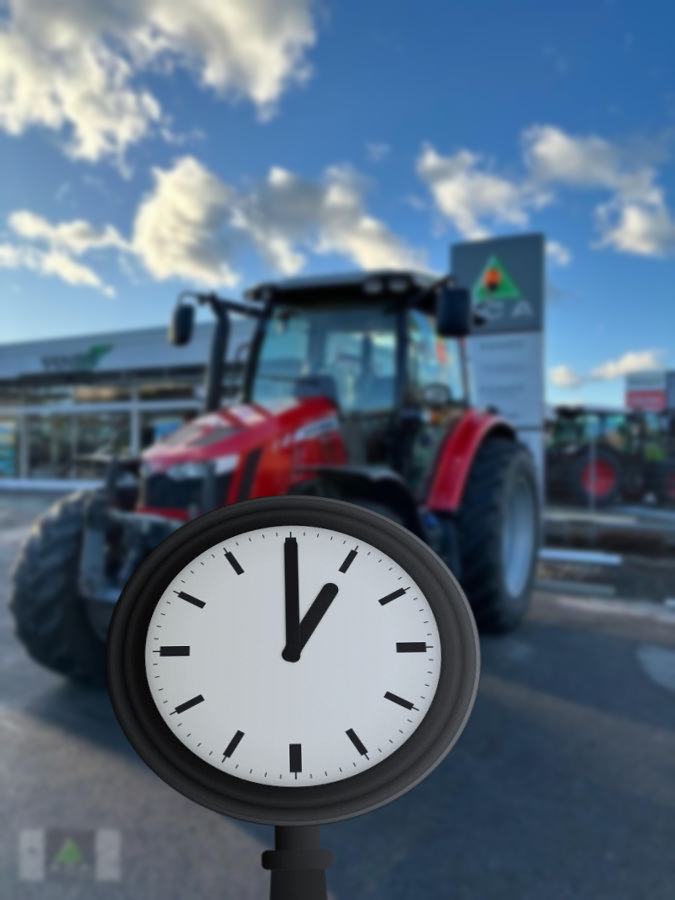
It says 1:00
